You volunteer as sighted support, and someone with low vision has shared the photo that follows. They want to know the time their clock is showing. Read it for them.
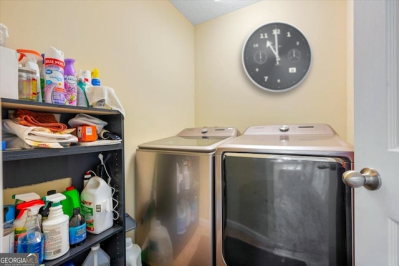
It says 11:00
